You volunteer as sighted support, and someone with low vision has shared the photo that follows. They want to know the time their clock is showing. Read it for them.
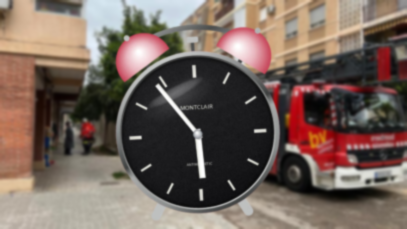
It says 5:54
